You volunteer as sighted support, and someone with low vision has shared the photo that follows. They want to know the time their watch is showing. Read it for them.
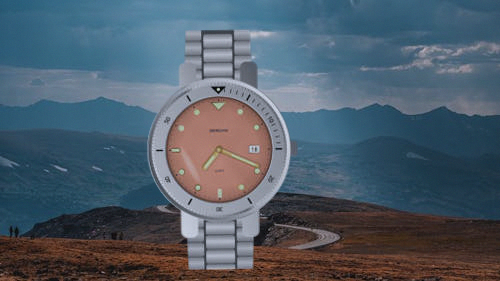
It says 7:19
